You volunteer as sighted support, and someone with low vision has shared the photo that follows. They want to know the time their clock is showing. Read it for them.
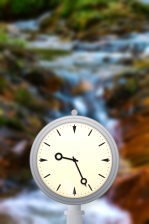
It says 9:26
